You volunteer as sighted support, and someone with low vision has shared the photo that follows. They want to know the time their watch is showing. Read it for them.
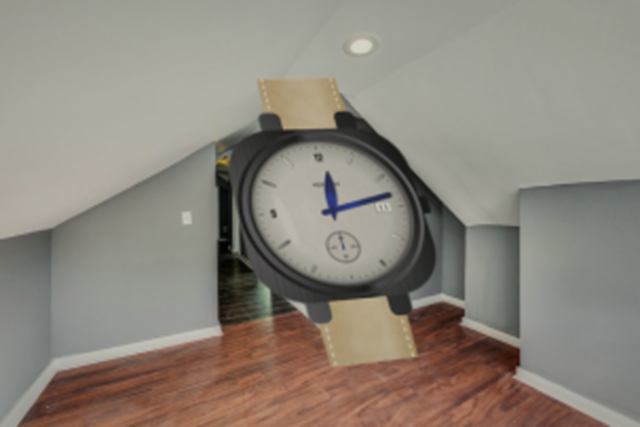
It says 12:13
